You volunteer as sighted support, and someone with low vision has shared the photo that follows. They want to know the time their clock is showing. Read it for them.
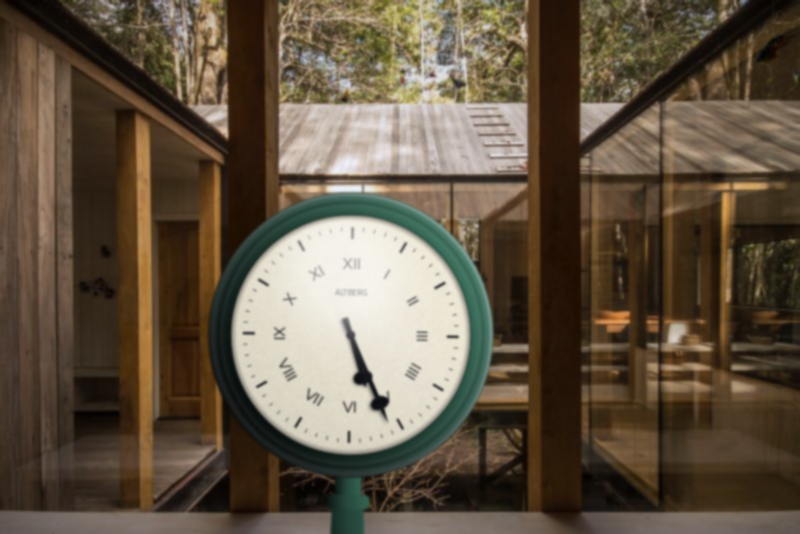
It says 5:26
